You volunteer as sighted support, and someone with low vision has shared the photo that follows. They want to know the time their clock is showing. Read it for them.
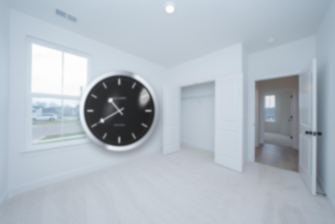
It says 10:40
